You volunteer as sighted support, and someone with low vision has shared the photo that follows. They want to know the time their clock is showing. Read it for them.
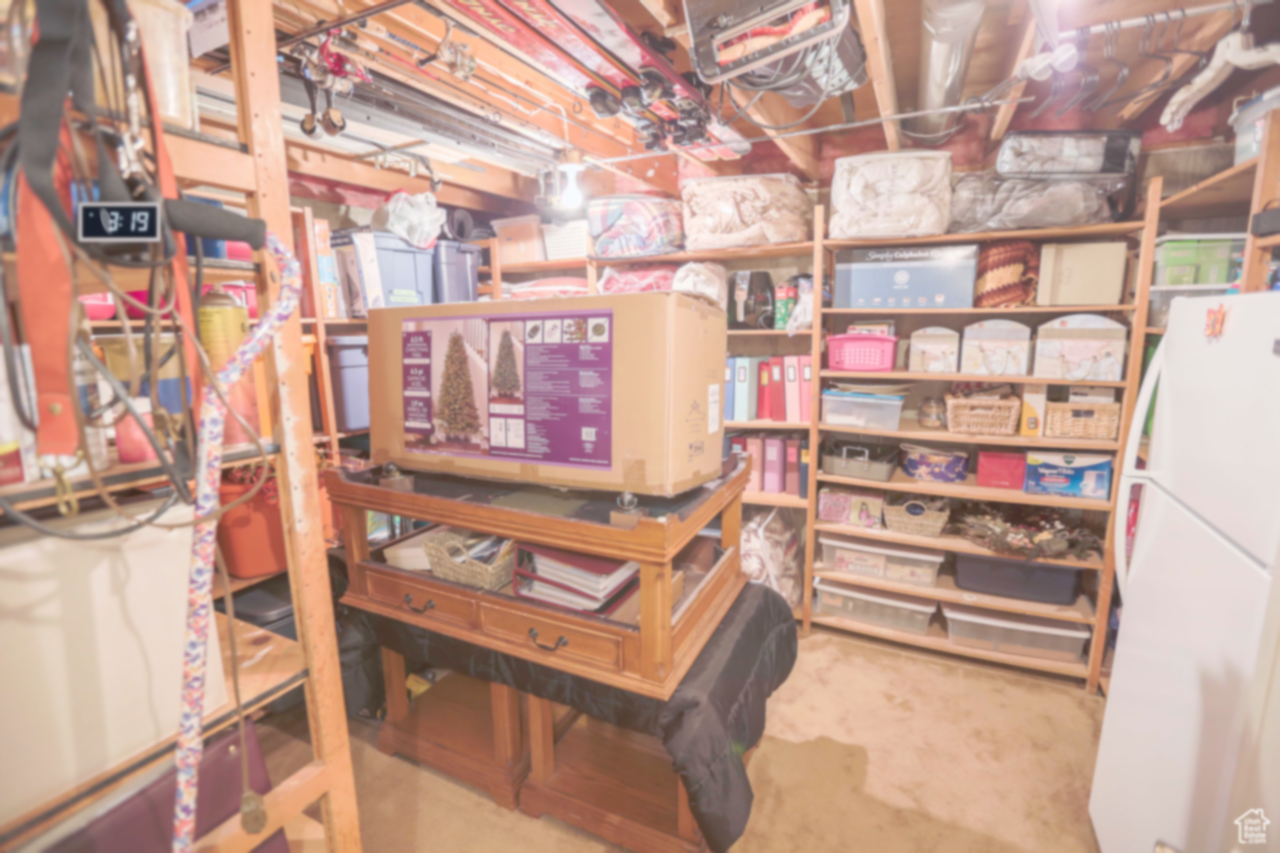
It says 3:19
